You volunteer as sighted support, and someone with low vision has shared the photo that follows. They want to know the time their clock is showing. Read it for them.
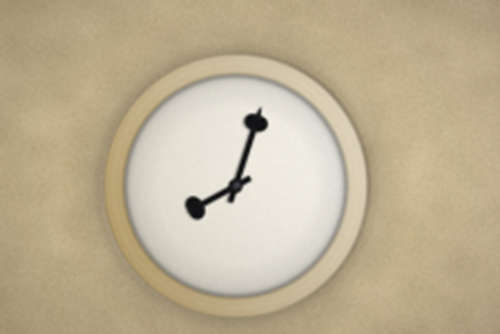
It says 8:03
